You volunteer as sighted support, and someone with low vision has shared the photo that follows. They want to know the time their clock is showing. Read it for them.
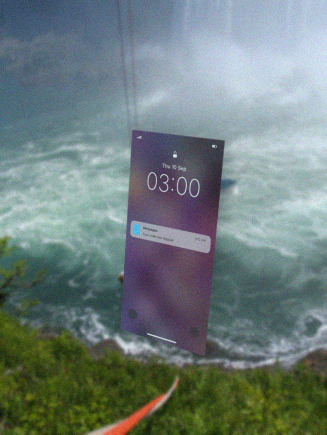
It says 3:00
